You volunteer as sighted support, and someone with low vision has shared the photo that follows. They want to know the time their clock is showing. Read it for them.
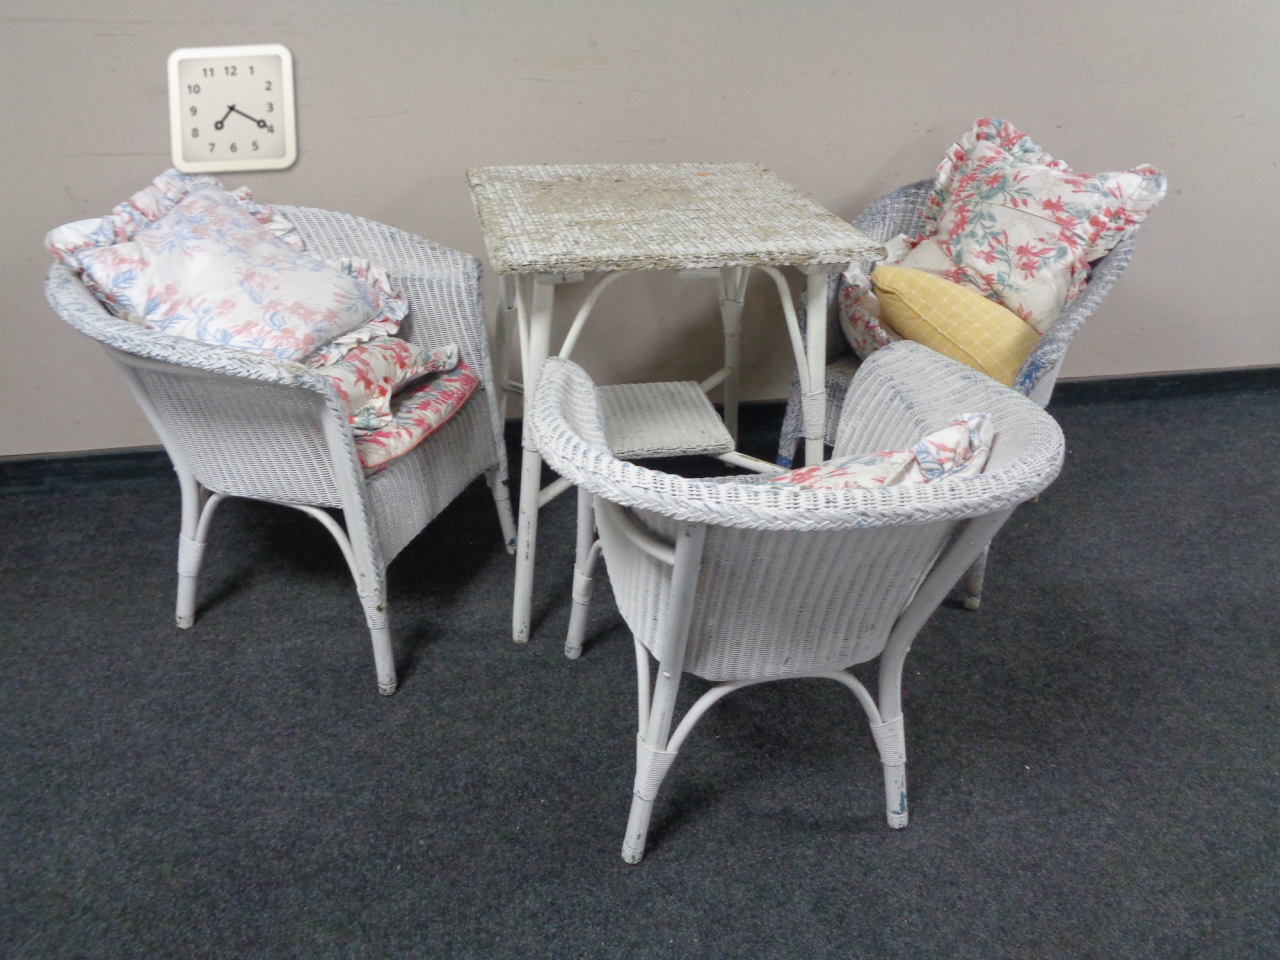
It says 7:20
